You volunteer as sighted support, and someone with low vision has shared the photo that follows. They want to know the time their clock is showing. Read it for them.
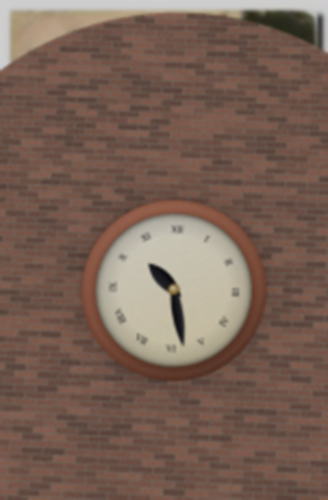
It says 10:28
